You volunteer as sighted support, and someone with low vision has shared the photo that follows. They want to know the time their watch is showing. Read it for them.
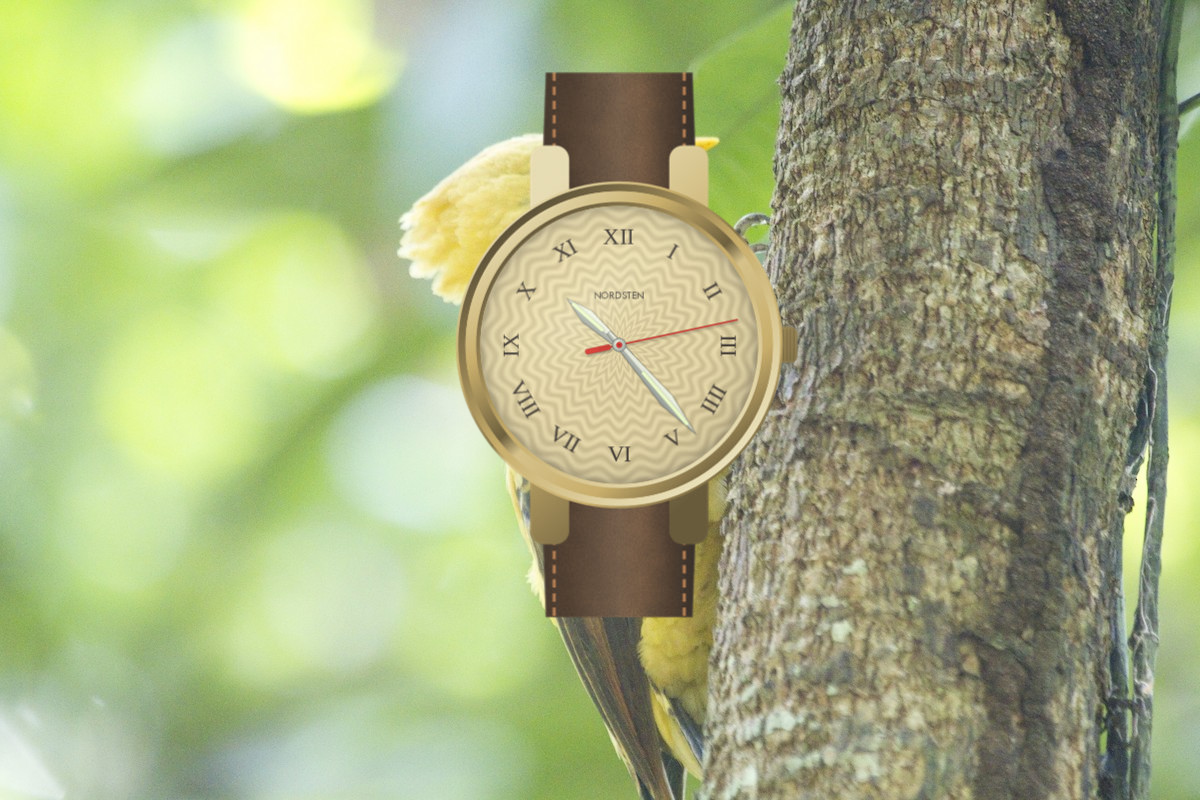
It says 10:23:13
